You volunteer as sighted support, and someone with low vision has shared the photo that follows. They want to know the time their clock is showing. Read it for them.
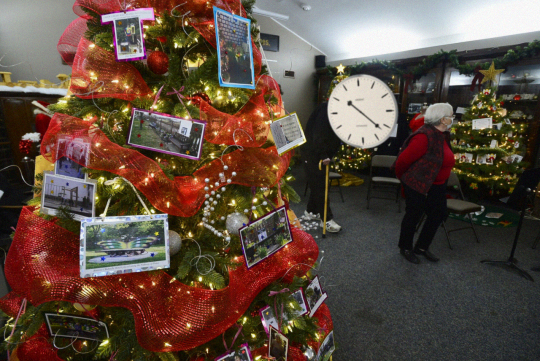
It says 10:22
